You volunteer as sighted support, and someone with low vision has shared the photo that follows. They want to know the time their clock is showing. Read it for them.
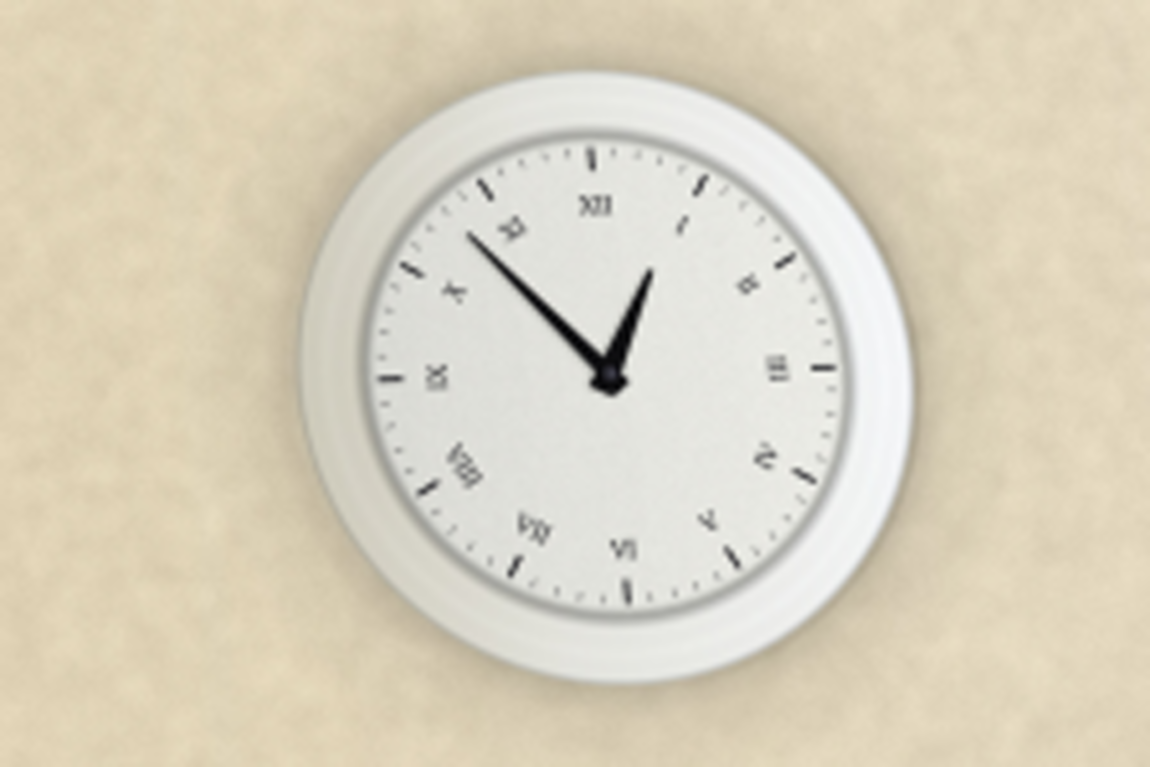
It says 12:53
